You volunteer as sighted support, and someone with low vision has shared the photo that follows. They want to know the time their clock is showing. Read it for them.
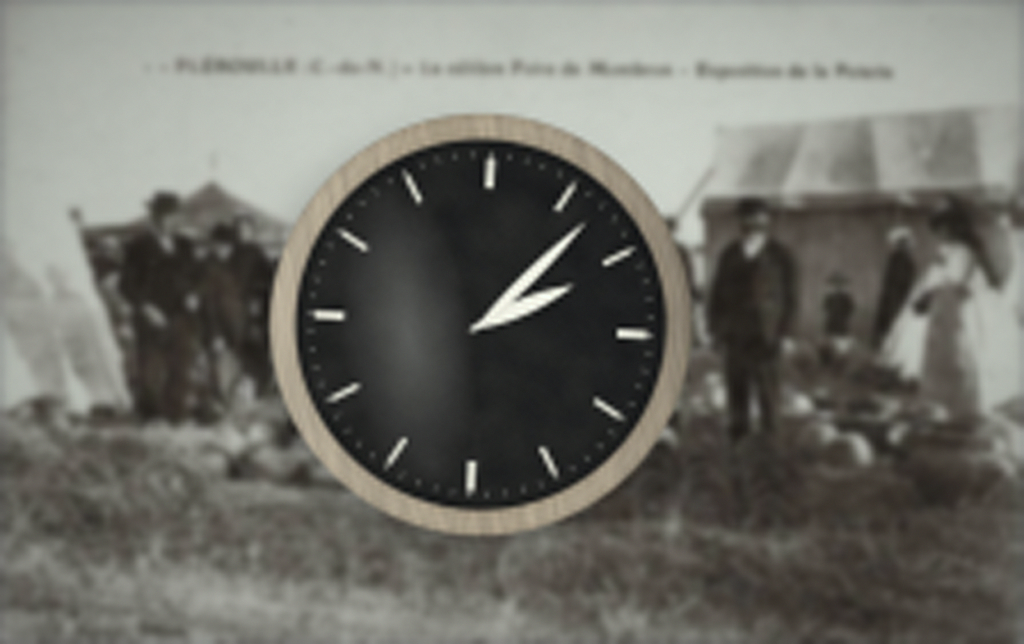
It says 2:07
